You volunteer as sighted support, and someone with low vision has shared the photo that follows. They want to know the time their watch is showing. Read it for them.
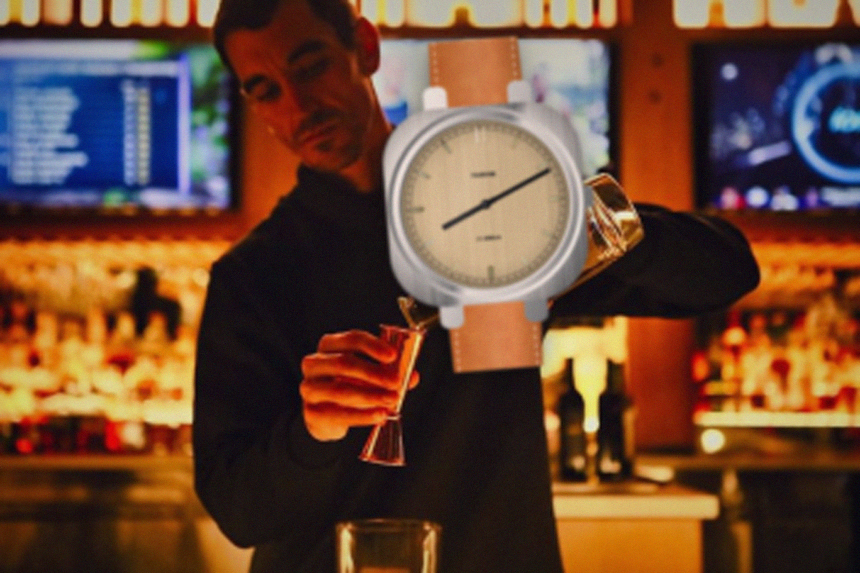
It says 8:11
